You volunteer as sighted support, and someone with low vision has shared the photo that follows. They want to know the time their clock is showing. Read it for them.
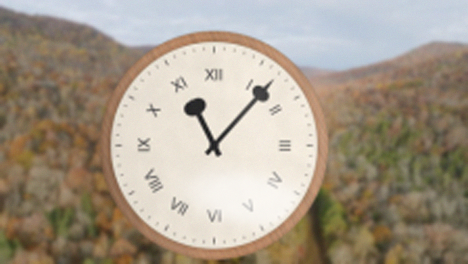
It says 11:07
